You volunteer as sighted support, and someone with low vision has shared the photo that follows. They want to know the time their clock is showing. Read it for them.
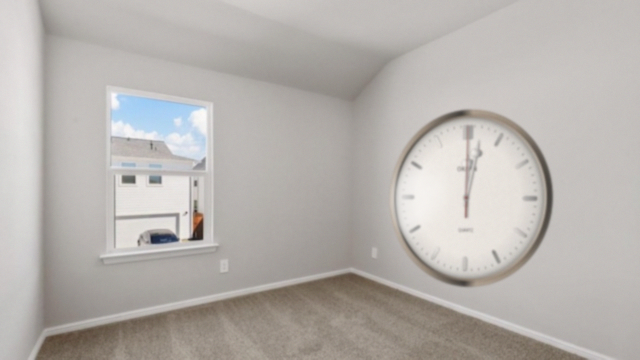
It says 12:02:00
